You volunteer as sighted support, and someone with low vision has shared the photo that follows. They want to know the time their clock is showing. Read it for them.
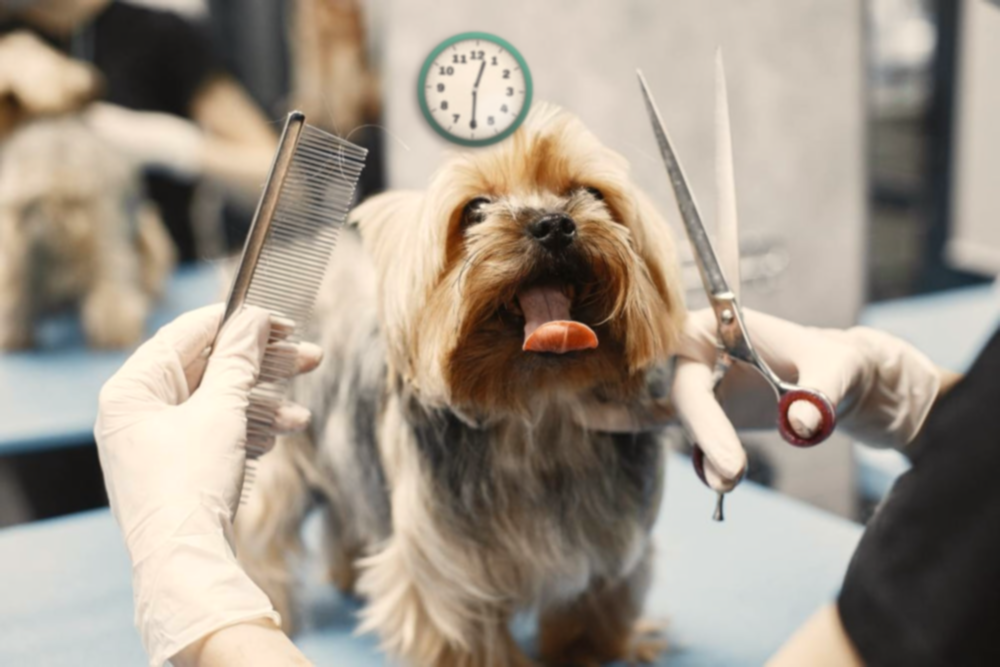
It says 12:30
